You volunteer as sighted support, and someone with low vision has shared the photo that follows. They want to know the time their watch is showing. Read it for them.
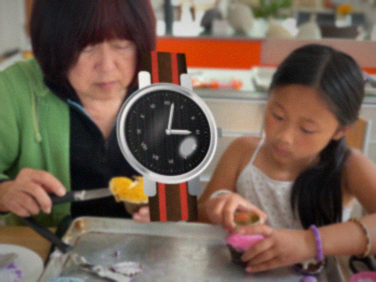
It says 3:02
